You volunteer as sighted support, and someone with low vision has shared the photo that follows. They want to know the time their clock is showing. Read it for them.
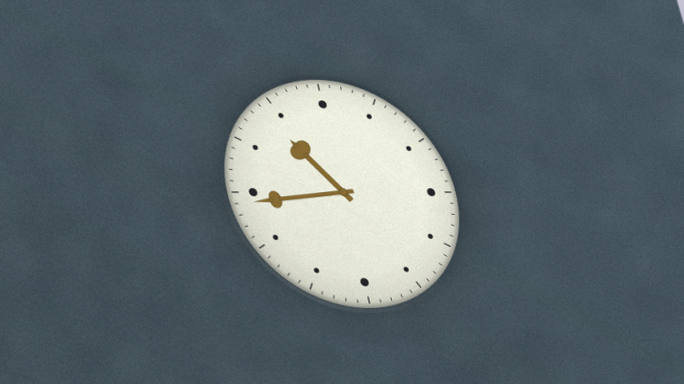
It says 10:44
